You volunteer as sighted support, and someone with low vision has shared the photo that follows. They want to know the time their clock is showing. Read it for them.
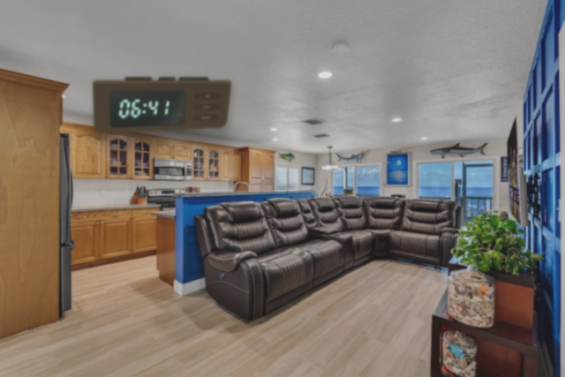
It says 6:41
